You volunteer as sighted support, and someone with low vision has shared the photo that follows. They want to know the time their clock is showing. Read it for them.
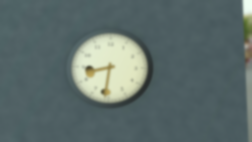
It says 8:31
